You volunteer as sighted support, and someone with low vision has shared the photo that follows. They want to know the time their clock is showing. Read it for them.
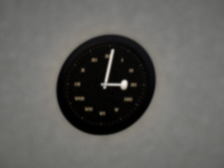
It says 3:01
